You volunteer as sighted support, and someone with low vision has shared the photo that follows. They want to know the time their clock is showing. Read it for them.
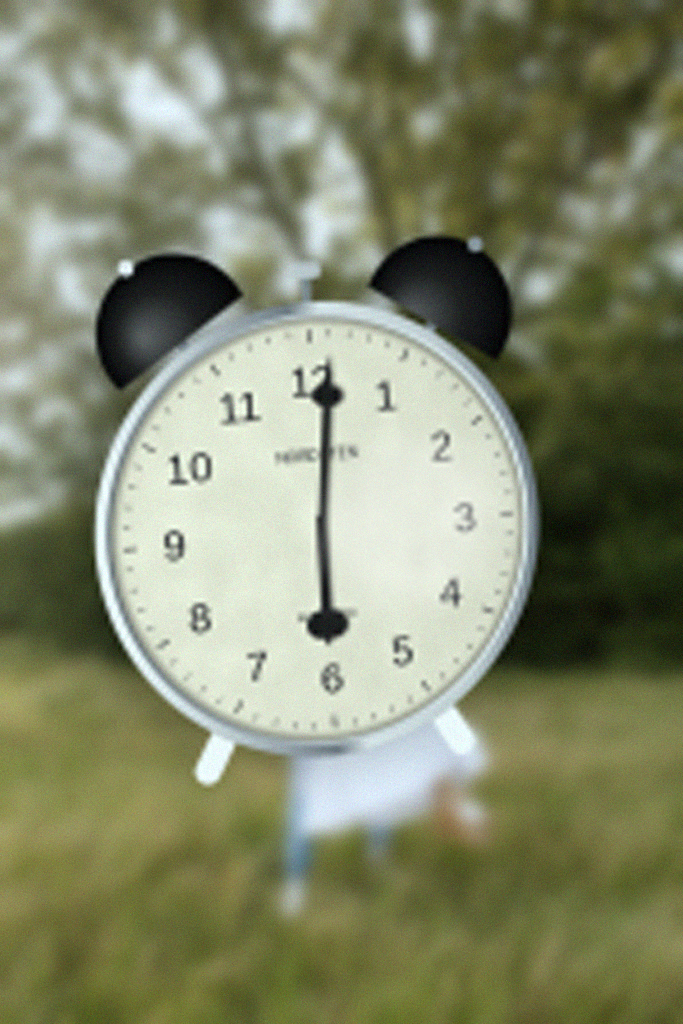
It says 6:01
